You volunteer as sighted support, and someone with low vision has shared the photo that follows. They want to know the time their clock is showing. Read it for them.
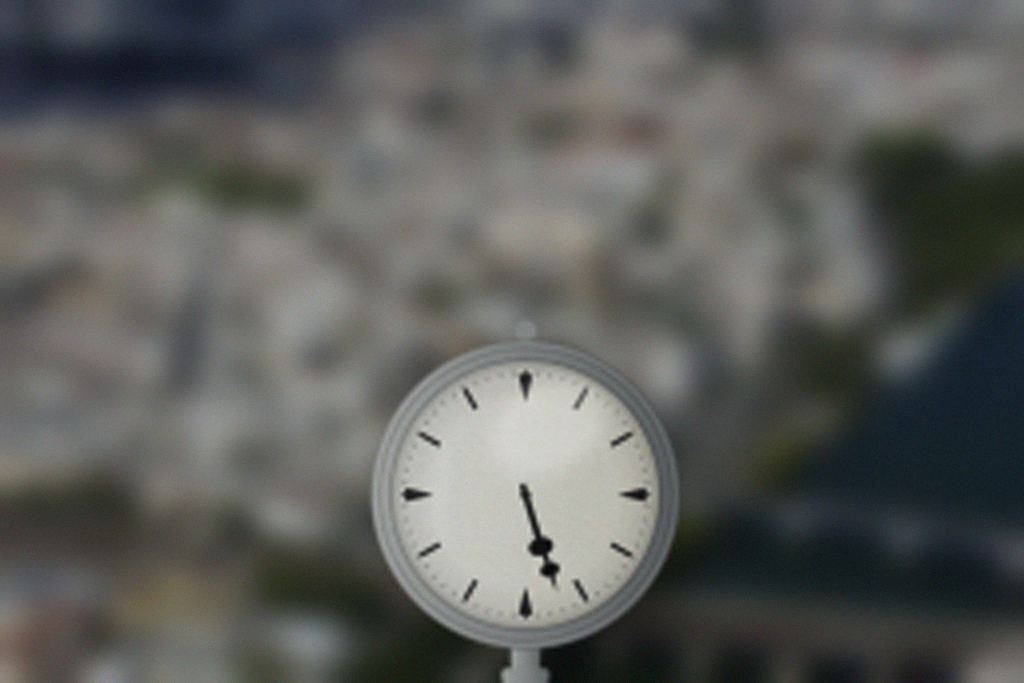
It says 5:27
